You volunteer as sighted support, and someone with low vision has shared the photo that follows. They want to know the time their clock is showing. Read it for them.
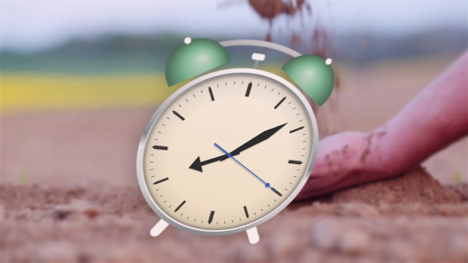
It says 8:08:20
